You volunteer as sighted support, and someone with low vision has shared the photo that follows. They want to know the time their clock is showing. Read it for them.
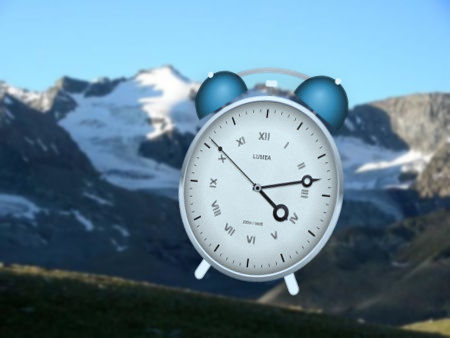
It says 4:12:51
